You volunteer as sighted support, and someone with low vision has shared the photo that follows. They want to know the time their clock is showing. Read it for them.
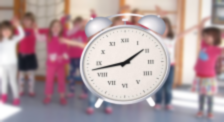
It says 1:43
